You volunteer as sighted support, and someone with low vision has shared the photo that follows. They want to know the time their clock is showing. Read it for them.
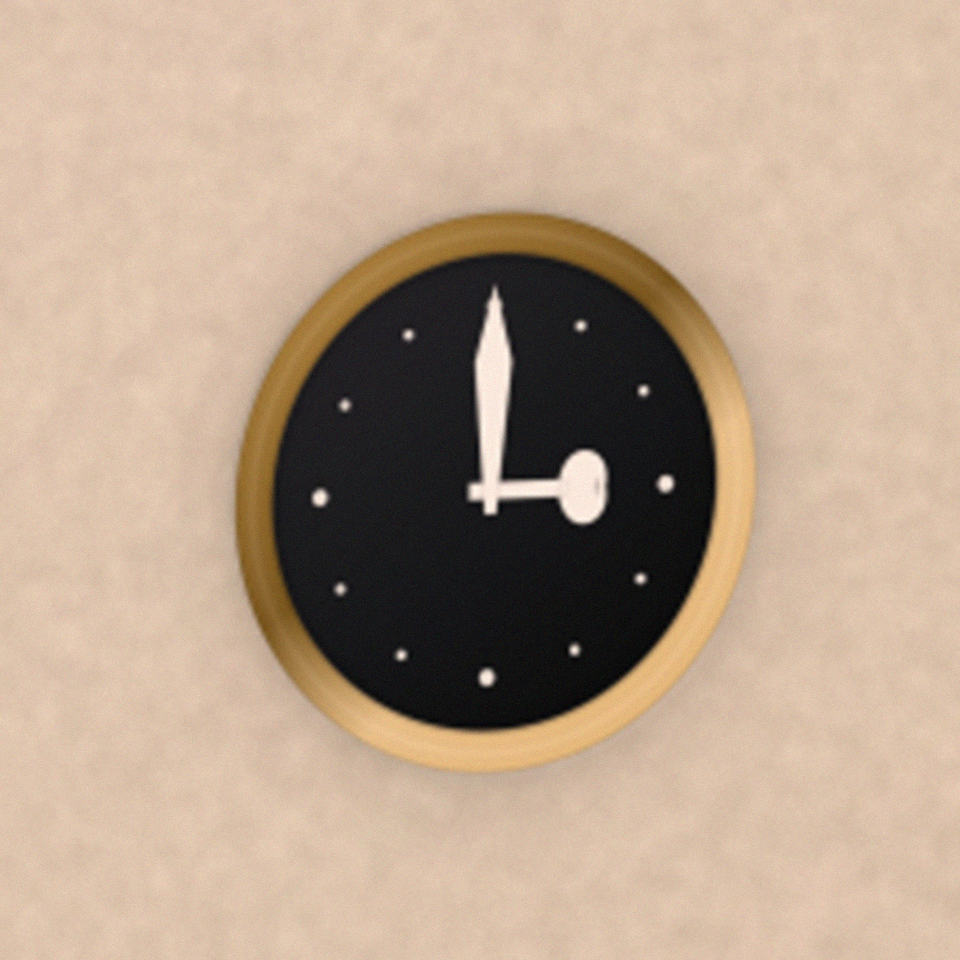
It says 3:00
